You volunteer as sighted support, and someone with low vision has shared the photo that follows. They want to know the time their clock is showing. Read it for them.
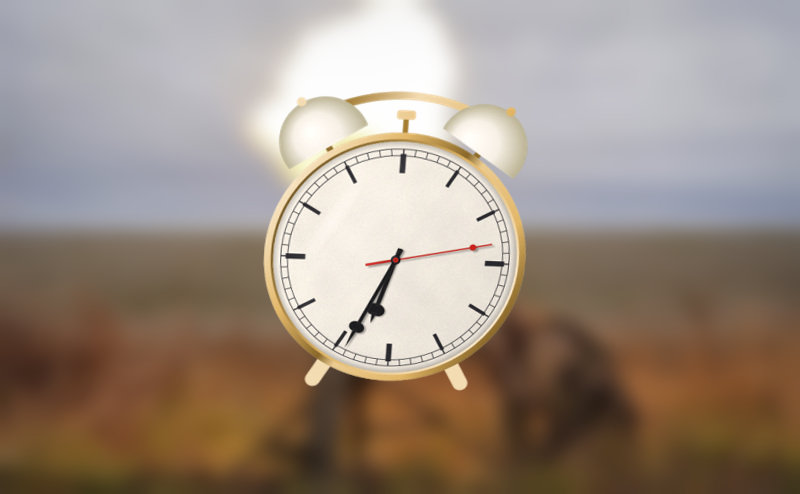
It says 6:34:13
